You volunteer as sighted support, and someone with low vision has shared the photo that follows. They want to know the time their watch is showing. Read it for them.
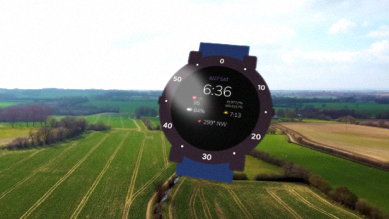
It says 6:36
